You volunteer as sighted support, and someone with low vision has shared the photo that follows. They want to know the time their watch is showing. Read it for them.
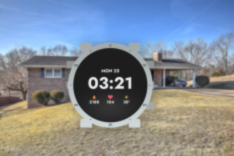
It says 3:21
